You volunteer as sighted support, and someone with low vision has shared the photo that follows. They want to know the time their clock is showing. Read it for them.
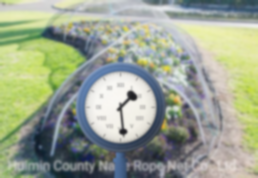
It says 1:29
